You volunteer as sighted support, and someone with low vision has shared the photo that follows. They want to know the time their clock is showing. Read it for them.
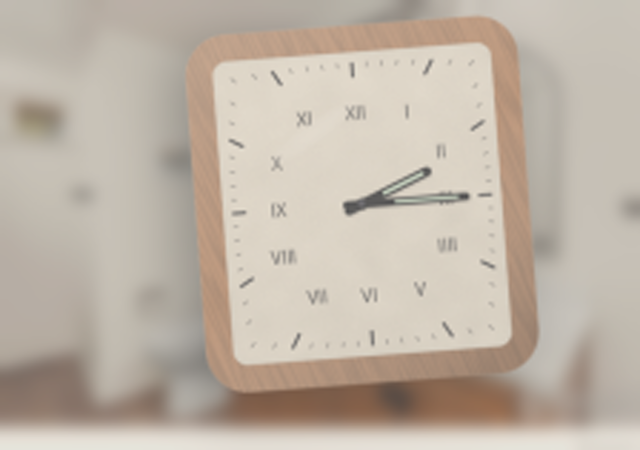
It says 2:15
